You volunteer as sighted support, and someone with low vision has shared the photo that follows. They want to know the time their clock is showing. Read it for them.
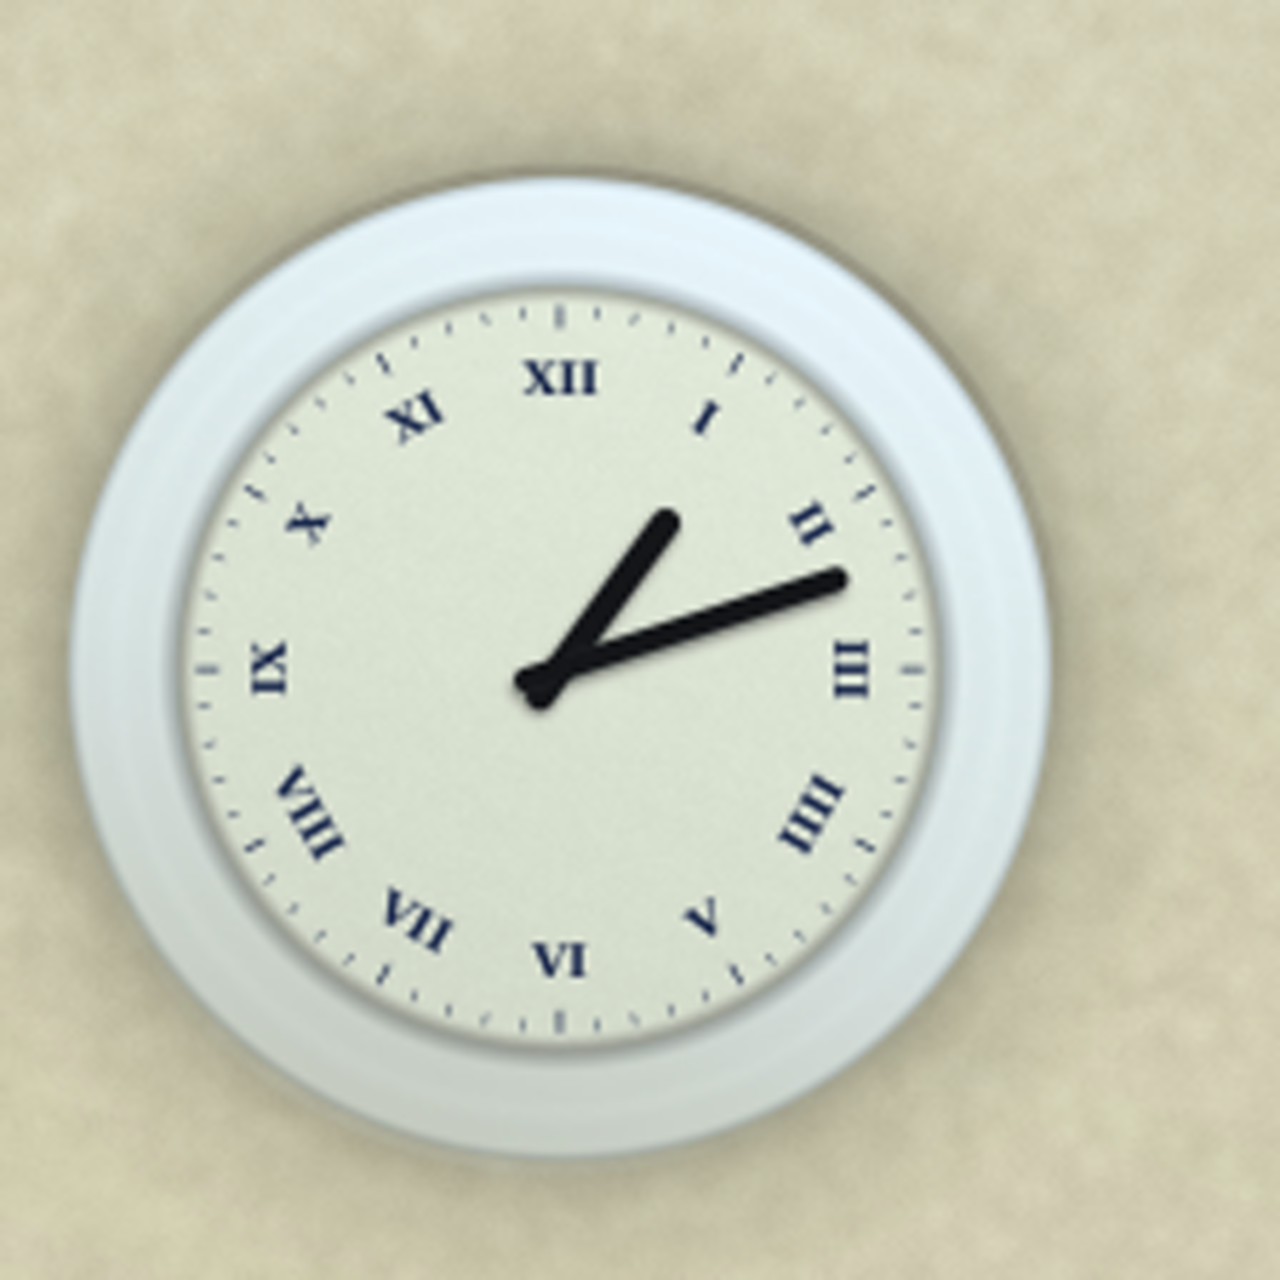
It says 1:12
